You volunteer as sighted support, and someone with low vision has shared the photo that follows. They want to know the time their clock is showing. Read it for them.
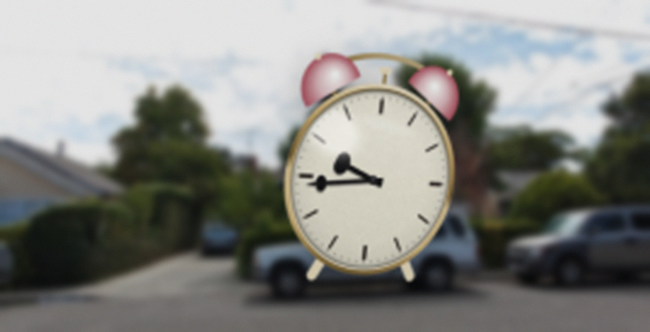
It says 9:44
